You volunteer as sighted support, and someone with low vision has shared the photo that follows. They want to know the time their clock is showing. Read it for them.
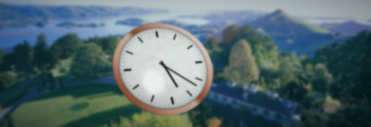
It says 5:22
